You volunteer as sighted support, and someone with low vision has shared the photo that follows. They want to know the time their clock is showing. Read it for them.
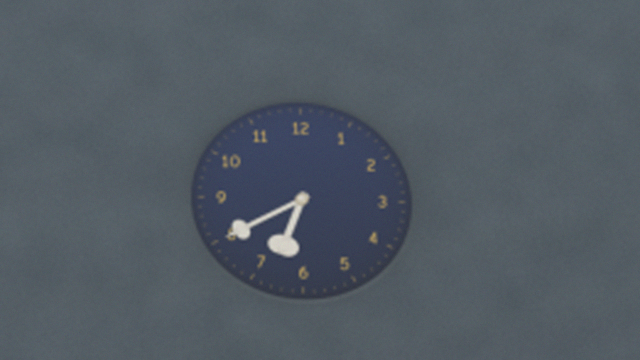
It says 6:40
